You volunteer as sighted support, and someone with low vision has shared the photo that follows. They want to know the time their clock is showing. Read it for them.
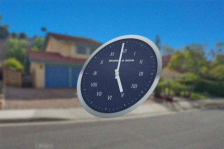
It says 4:59
